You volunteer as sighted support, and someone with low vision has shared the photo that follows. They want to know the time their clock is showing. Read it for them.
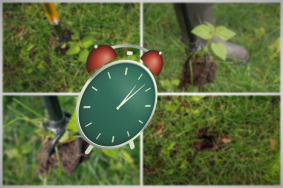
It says 1:08
